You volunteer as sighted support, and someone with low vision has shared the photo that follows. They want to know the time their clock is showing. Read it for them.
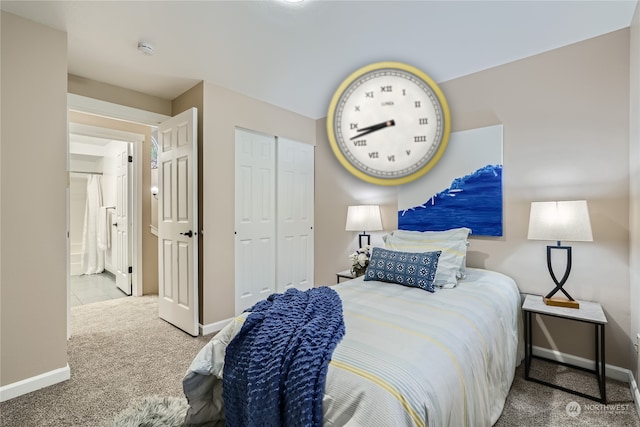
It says 8:42
